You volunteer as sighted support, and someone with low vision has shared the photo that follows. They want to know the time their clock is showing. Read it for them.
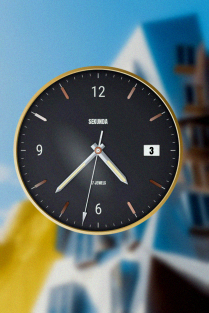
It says 4:37:32
